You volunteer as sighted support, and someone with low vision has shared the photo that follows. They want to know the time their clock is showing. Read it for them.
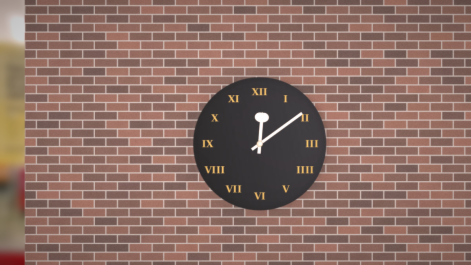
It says 12:09
